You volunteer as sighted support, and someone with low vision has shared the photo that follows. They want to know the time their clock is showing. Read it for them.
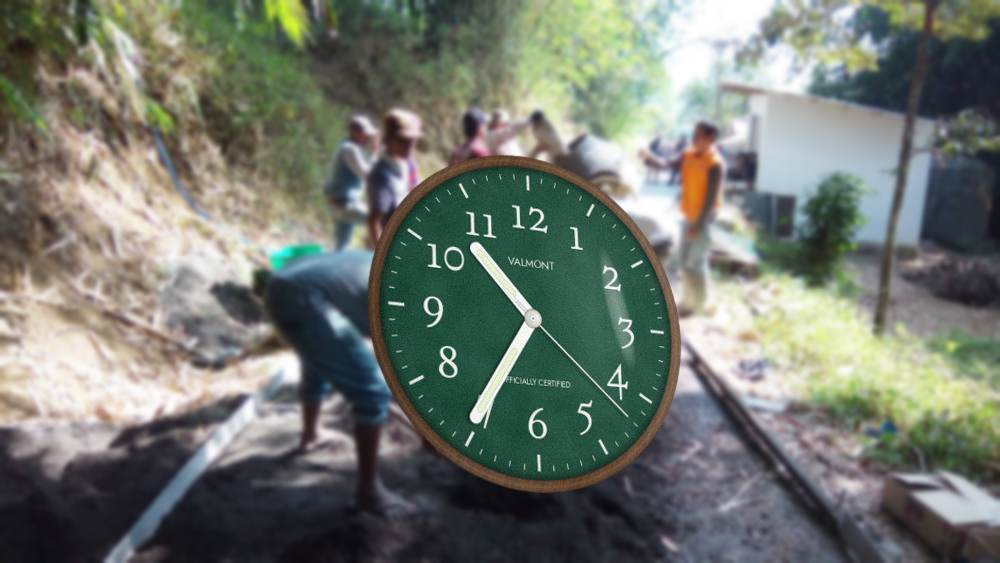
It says 10:35:22
